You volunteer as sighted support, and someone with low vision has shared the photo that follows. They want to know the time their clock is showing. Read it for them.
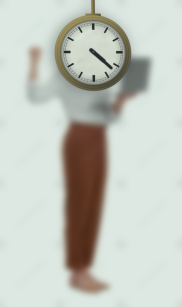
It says 4:22
